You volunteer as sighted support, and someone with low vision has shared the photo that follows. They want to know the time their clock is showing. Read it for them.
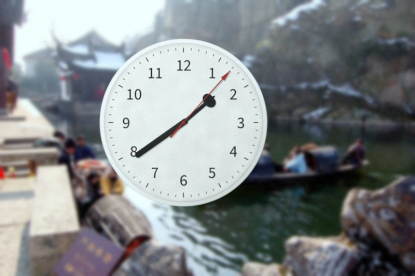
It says 1:39:07
